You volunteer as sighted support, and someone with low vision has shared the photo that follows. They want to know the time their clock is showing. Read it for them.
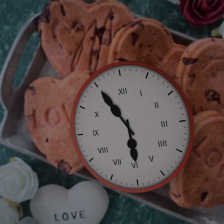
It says 5:55
